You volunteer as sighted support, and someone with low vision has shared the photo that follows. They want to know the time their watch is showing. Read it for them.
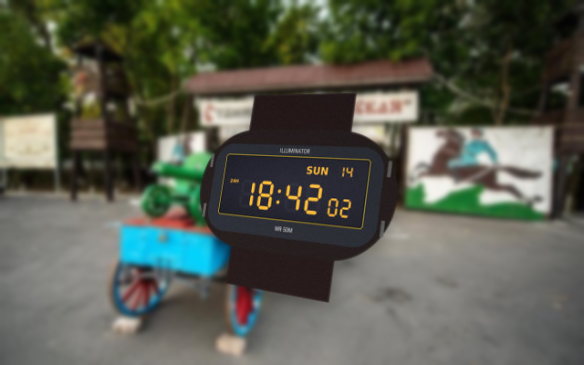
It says 18:42:02
